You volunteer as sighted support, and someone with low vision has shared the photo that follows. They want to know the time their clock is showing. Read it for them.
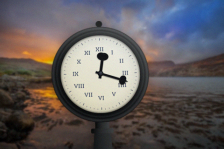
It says 12:18
